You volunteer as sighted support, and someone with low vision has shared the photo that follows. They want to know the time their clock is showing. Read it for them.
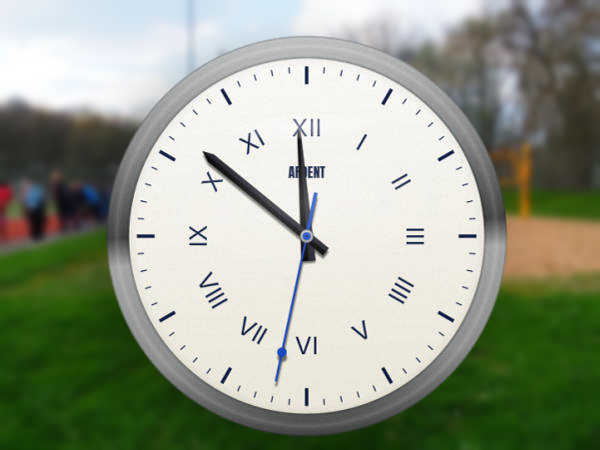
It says 11:51:32
